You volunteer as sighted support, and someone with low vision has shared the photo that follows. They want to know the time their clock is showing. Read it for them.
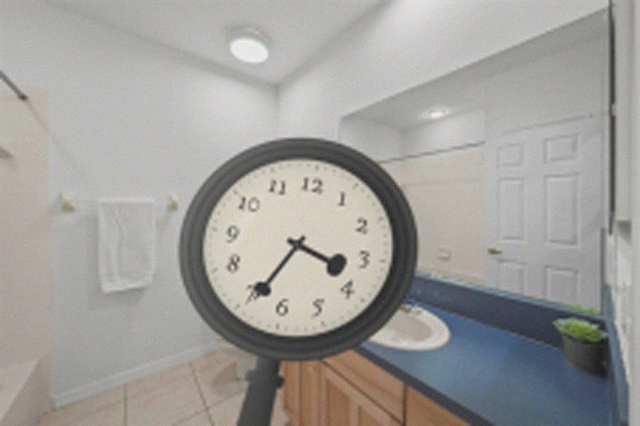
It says 3:34
